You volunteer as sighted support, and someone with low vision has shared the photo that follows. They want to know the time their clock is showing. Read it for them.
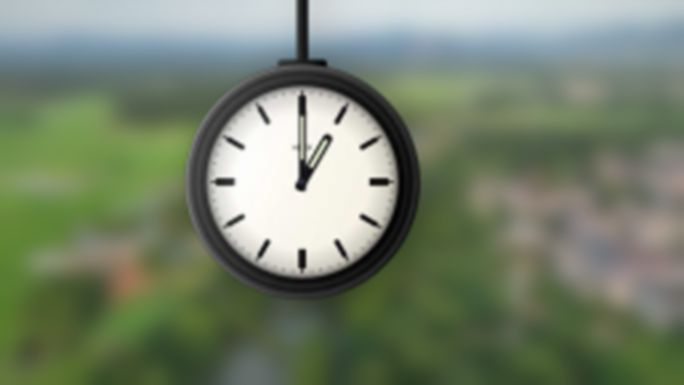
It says 1:00
